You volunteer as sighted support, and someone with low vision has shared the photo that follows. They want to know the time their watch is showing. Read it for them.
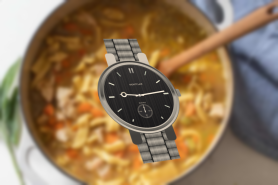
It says 9:14
